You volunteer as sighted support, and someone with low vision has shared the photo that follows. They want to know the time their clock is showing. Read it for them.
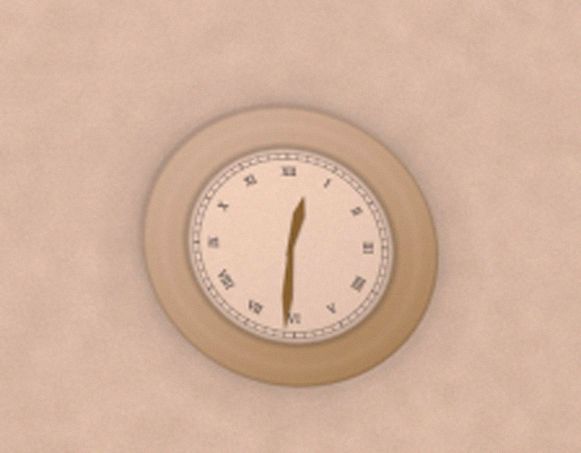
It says 12:31
